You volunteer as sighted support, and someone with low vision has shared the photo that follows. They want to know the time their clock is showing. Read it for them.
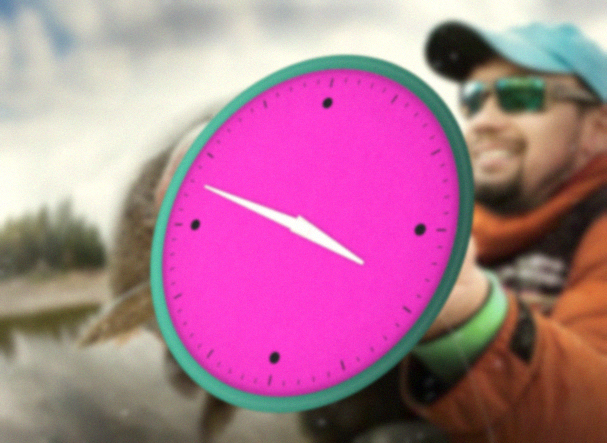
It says 3:48
